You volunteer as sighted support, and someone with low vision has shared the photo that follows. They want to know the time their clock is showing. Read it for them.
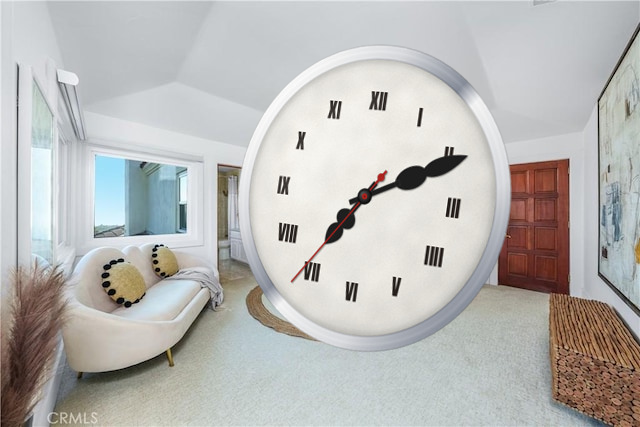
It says 7:10:36
